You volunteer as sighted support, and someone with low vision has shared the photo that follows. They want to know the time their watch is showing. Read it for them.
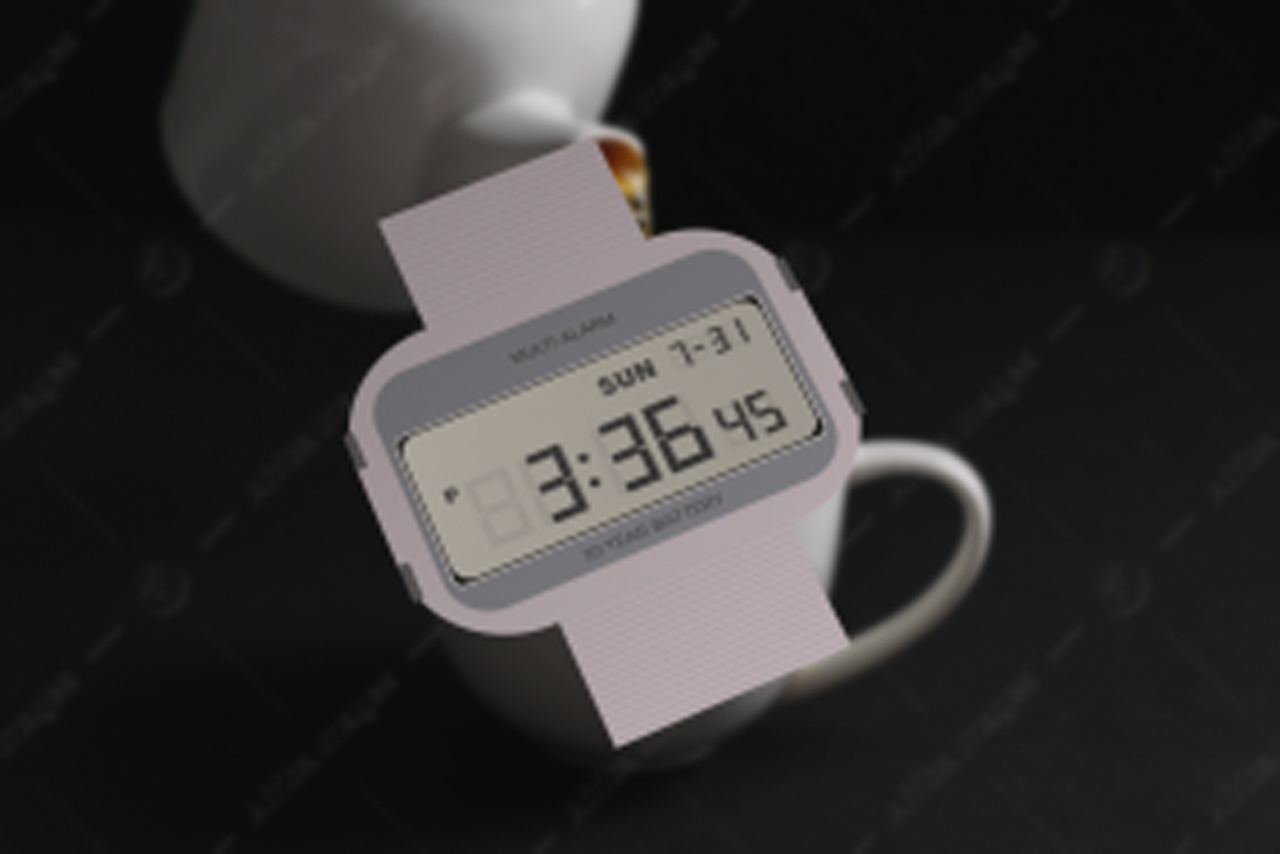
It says 3:36:45
